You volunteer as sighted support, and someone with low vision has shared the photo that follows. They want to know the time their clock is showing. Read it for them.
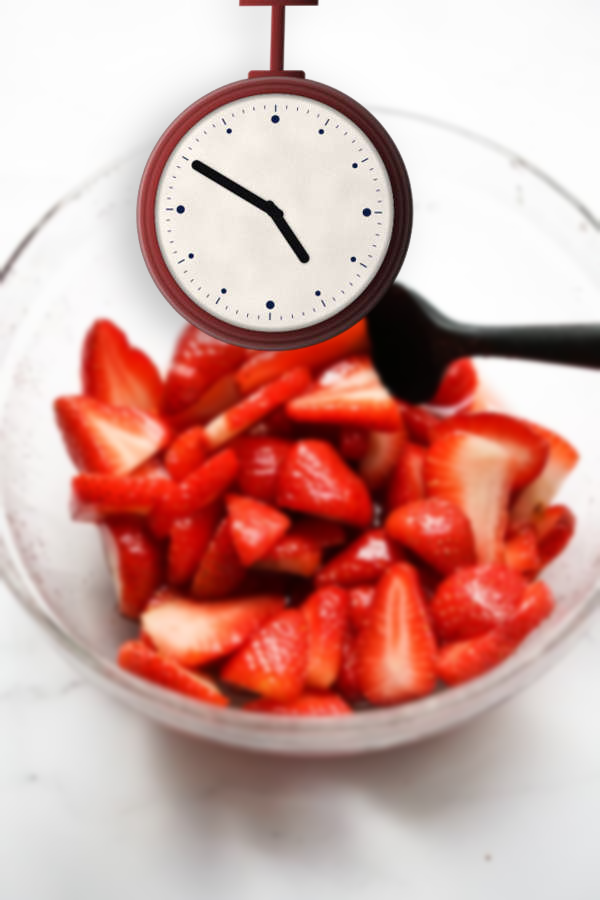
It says 4:50
